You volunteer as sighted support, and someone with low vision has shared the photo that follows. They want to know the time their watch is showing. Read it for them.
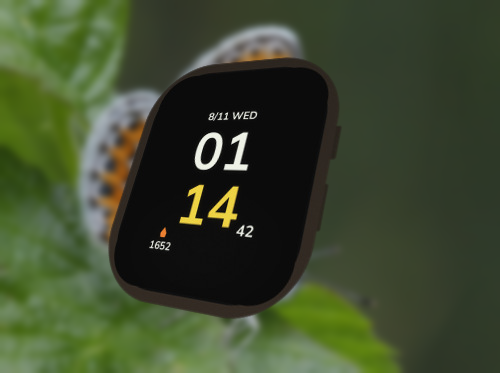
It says 1:14:42
